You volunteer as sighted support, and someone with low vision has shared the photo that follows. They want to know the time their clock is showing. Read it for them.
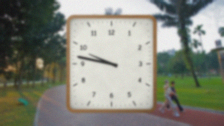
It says 9:47
